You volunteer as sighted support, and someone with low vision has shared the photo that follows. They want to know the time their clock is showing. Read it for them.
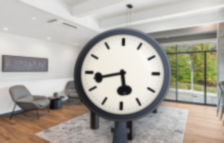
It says 5:43
